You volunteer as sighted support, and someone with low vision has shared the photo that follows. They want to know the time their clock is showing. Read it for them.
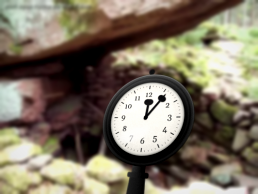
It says 12:06
